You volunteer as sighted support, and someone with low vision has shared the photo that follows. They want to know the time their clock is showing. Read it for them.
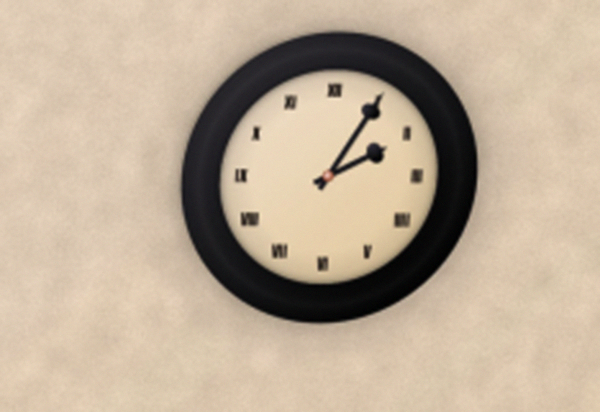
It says 2:05
